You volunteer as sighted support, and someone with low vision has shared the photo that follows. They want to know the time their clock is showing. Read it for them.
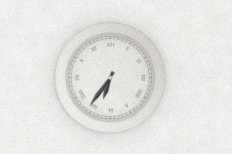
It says 6:36
